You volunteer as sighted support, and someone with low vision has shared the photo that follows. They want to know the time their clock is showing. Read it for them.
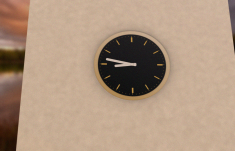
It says 8:47
